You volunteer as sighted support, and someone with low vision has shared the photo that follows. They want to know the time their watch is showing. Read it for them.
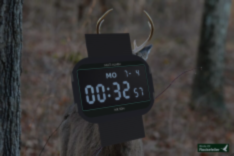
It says 0:32
